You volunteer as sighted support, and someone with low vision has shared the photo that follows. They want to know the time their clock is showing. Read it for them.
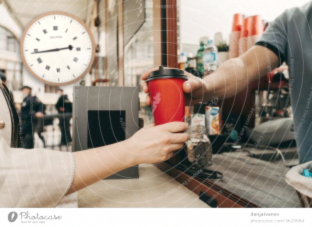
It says 2:44
